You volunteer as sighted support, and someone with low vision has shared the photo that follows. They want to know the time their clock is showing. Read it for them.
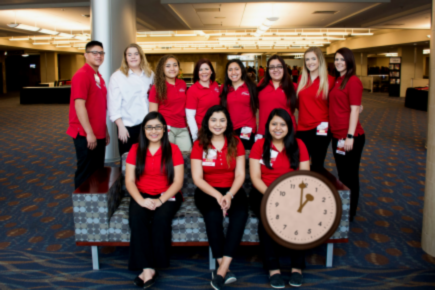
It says 12:59
